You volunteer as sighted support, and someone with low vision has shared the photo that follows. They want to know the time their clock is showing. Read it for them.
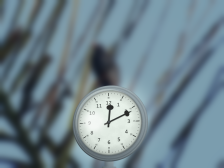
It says 12:11
